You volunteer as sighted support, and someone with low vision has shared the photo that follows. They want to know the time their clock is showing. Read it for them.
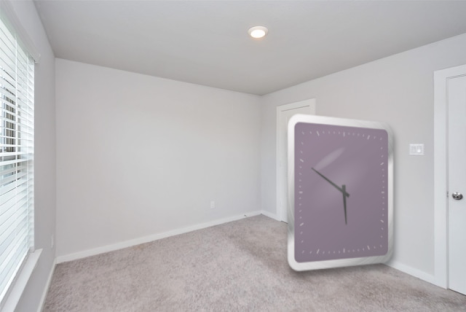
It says 5:50
